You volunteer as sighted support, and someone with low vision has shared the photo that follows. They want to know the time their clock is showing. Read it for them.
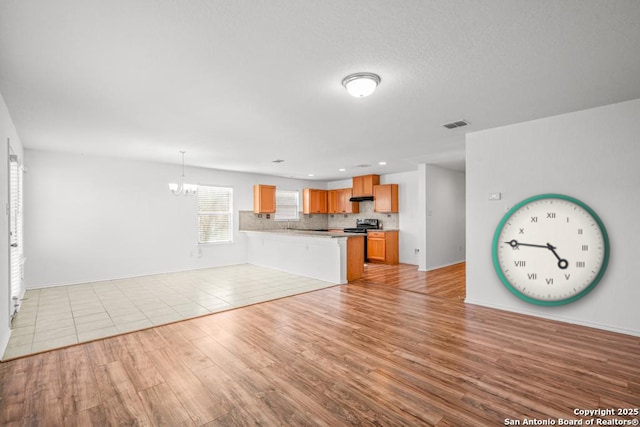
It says 4:46
